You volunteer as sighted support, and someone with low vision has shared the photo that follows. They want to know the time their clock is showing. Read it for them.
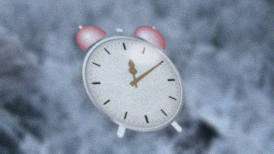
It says 12:10
